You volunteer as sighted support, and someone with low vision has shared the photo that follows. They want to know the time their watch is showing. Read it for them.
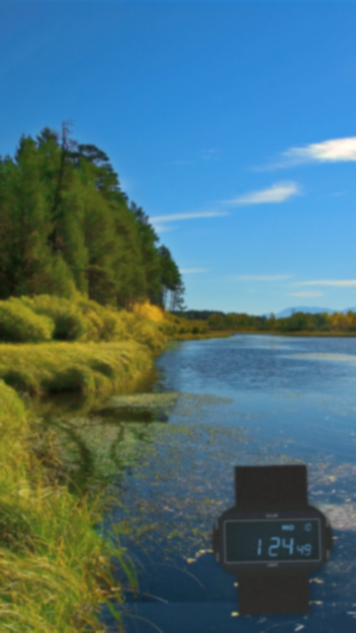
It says 1:24
